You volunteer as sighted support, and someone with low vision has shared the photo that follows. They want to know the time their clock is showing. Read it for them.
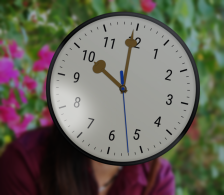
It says 9:59:27
